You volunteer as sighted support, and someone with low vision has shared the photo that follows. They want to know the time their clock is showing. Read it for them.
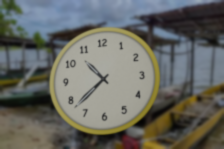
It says 10:38
